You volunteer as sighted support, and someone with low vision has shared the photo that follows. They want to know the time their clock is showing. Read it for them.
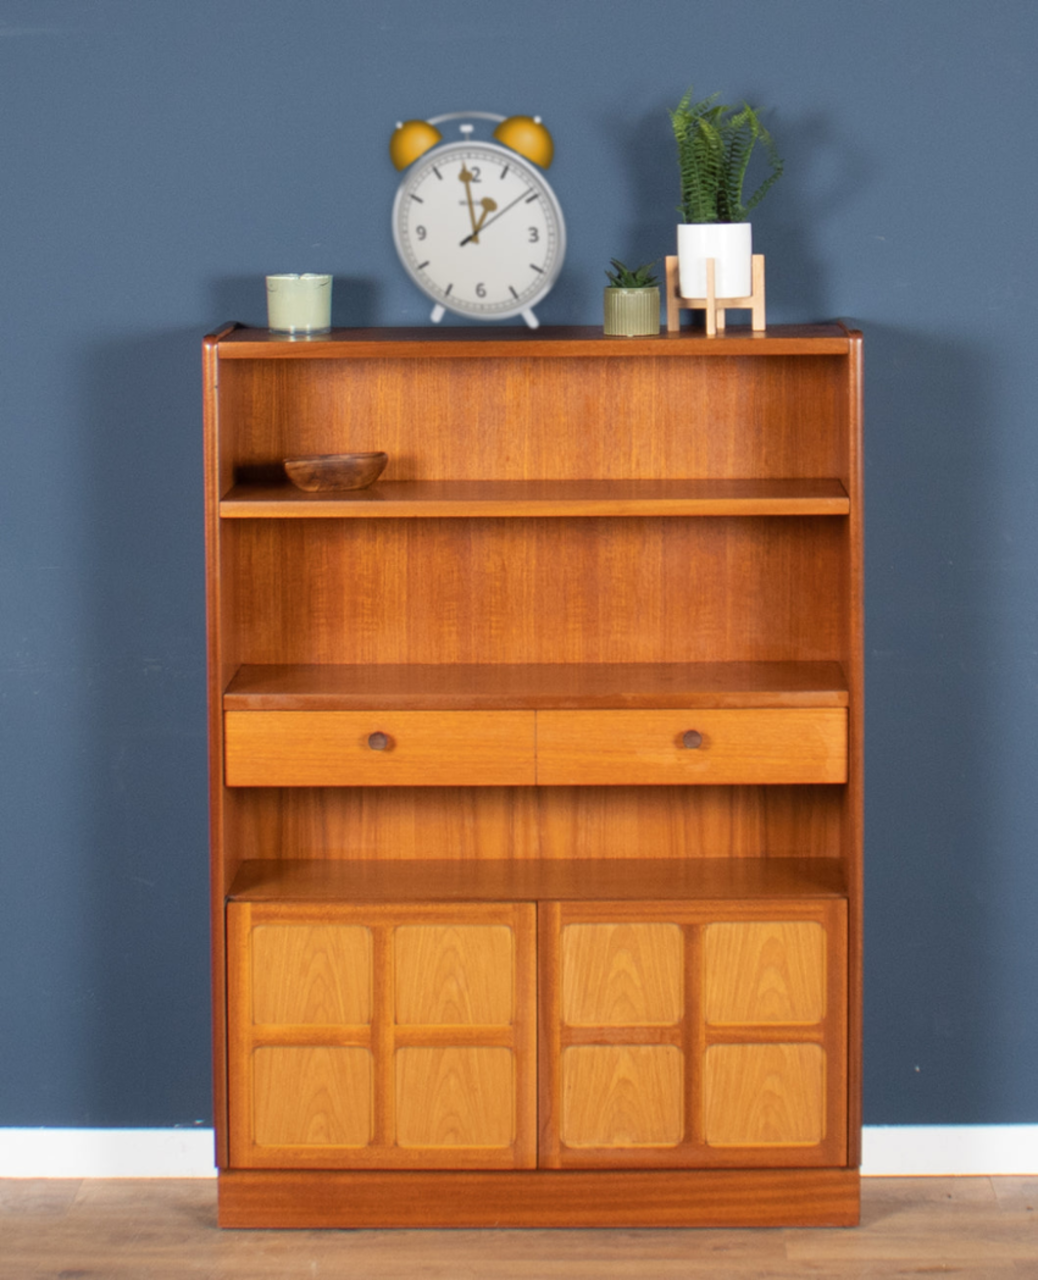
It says 12:59:09
